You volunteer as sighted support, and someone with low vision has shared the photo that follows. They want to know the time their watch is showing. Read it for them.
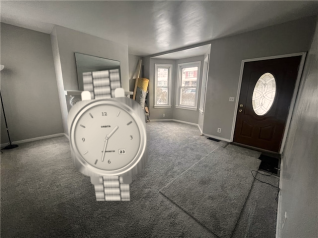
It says 1:33
